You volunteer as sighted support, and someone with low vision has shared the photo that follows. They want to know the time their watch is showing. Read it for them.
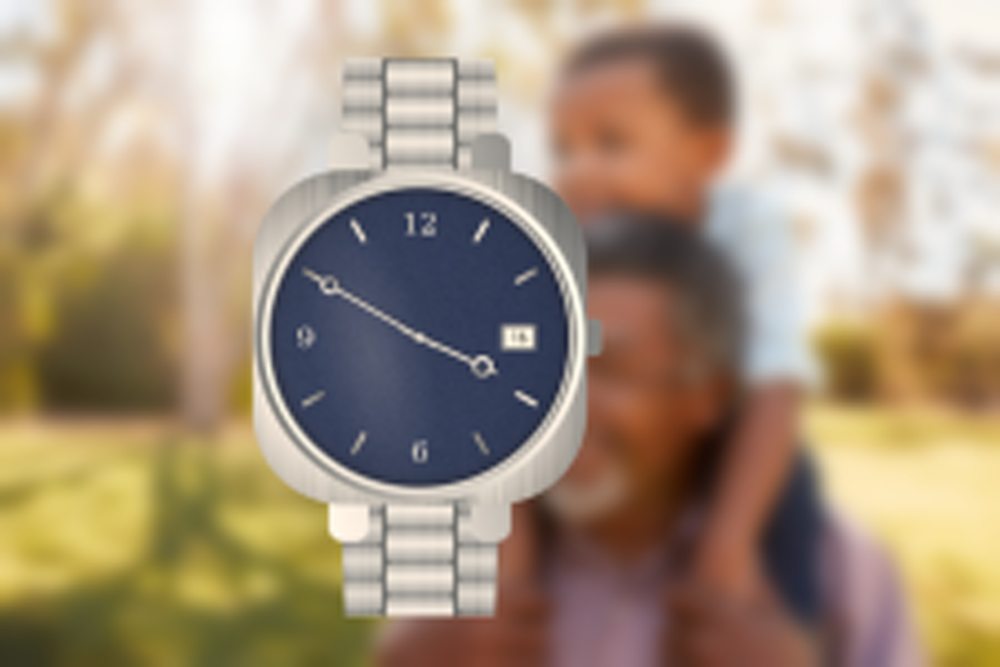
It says 3:50
